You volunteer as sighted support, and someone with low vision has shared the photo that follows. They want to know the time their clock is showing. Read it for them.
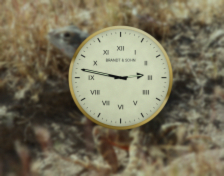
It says 2:47
